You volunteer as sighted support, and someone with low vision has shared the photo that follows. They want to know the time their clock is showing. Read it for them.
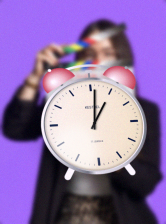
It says 1:01
